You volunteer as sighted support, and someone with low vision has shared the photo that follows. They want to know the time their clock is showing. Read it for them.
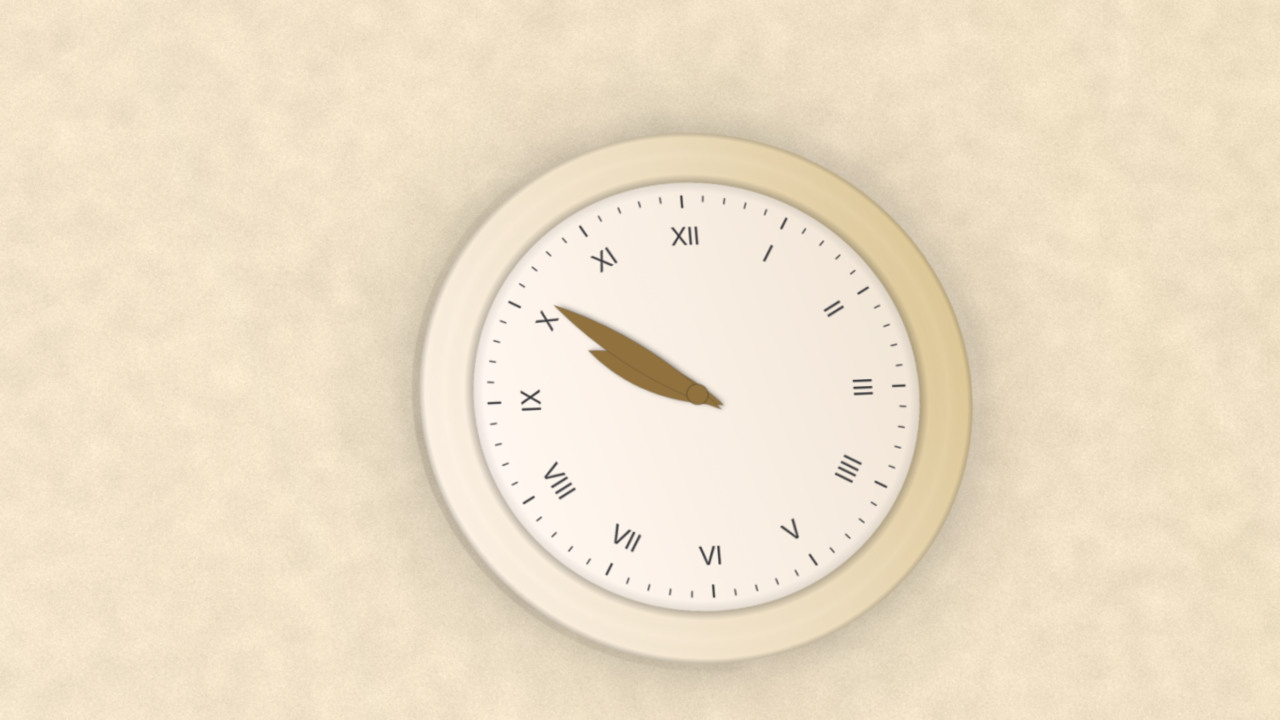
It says 9:51
